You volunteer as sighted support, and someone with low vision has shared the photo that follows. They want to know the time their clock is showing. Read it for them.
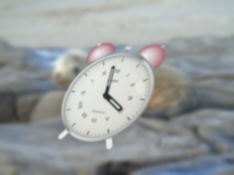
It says 3:58
